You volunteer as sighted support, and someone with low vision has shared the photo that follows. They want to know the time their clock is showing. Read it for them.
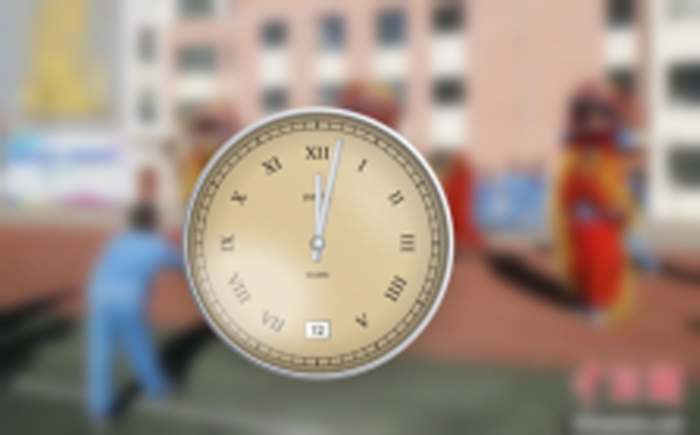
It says 12:02
